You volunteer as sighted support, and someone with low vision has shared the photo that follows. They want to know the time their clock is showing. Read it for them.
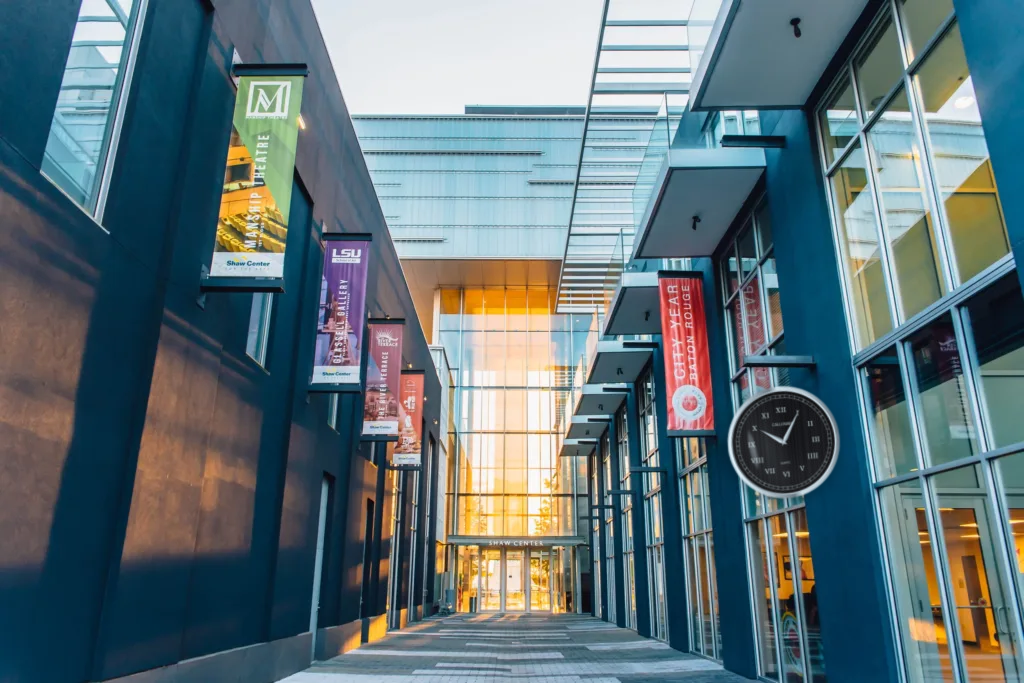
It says 10:05
